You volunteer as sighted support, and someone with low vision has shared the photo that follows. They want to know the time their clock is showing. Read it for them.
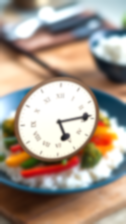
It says 5:14
